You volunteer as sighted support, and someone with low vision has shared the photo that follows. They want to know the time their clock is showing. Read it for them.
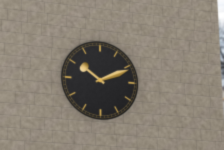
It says 10:11
